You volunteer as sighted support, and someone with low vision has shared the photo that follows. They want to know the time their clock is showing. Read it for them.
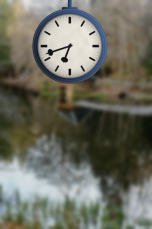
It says 6:42
